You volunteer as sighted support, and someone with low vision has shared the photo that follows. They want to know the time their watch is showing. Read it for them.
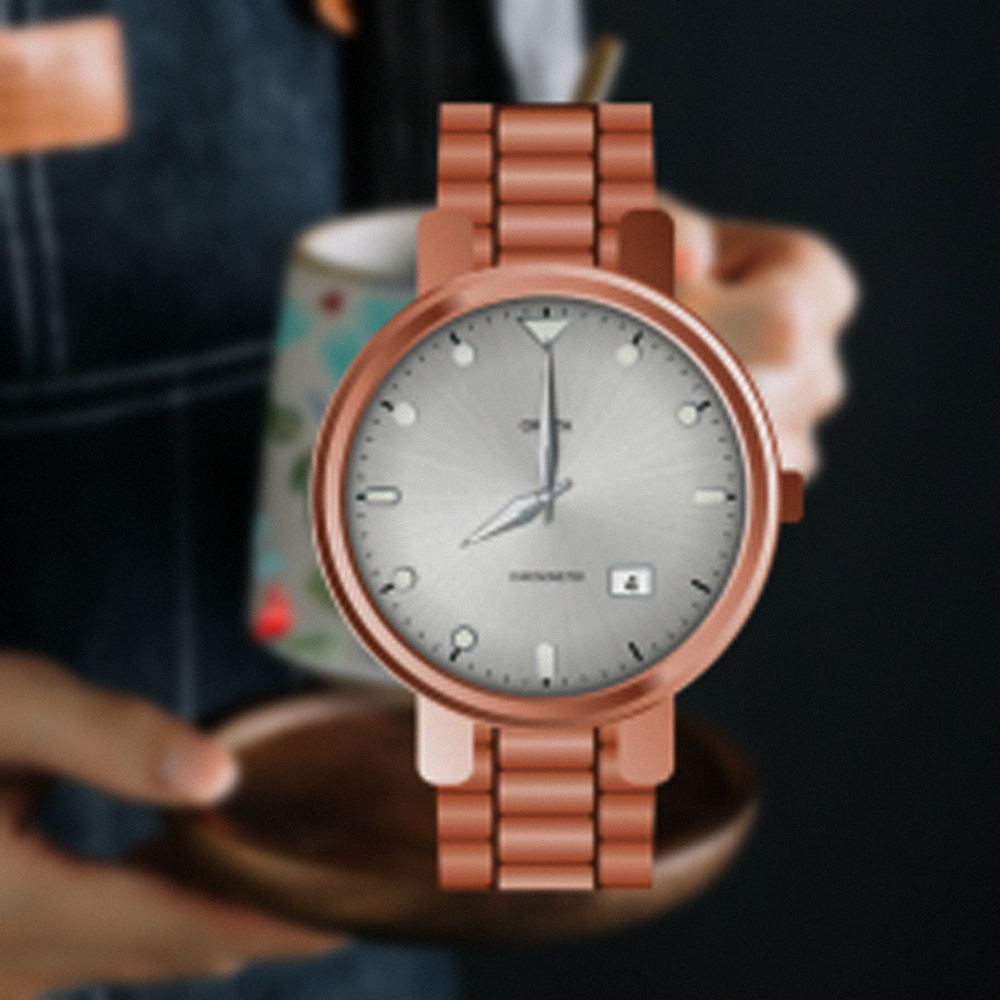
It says 8:00
